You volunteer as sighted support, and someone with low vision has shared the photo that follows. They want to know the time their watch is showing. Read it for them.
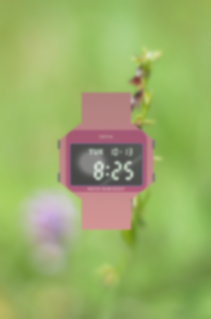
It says 8:25
